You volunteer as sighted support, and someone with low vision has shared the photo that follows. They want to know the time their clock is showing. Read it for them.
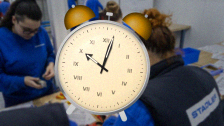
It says 10:02
